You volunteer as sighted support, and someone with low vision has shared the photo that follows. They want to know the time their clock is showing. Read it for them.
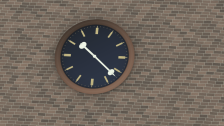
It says 10:22
